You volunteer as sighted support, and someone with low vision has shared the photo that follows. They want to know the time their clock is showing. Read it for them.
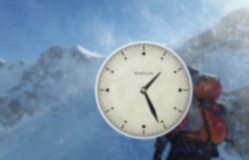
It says 1:26
